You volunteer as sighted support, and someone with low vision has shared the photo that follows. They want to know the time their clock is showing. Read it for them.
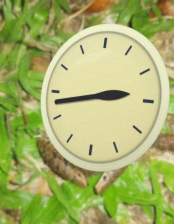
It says 2:43
